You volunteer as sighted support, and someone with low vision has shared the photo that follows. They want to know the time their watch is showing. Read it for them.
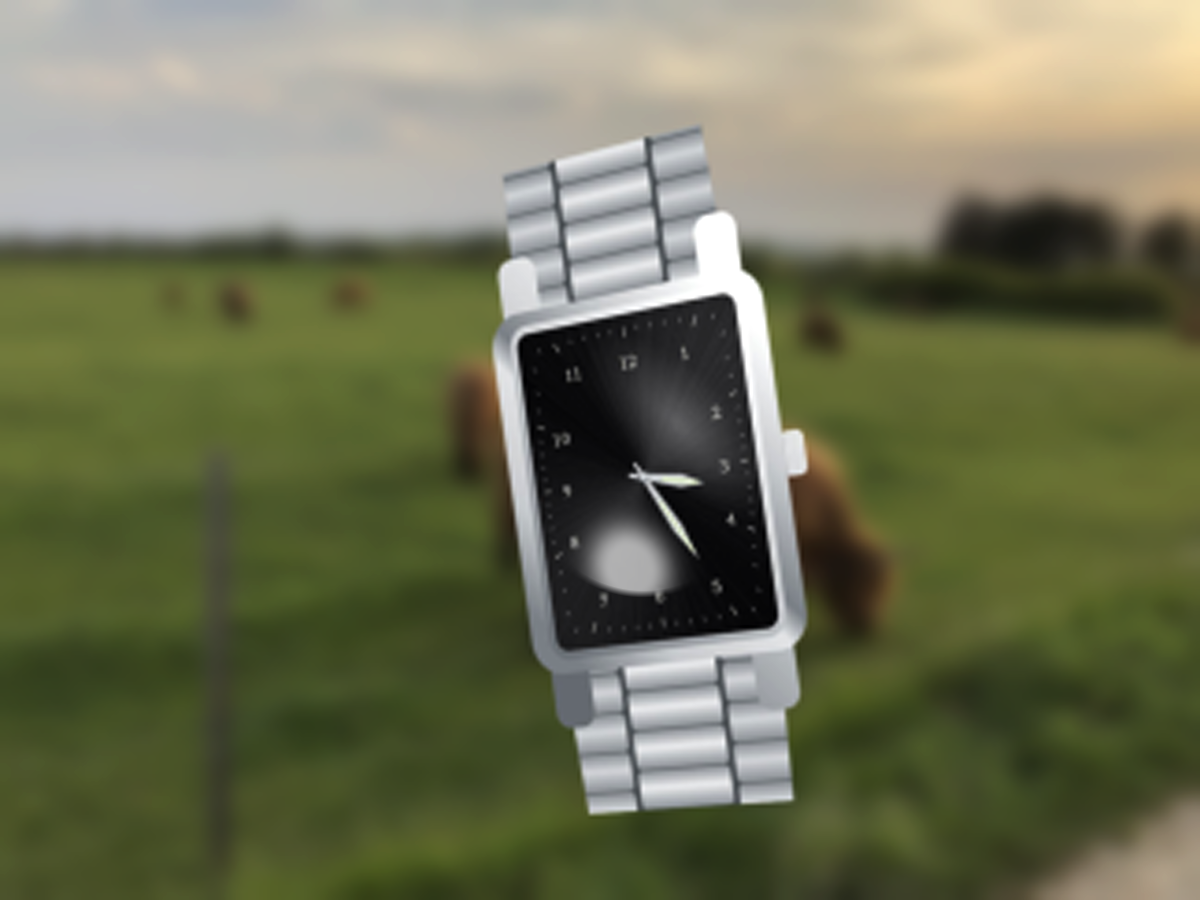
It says 3:25
